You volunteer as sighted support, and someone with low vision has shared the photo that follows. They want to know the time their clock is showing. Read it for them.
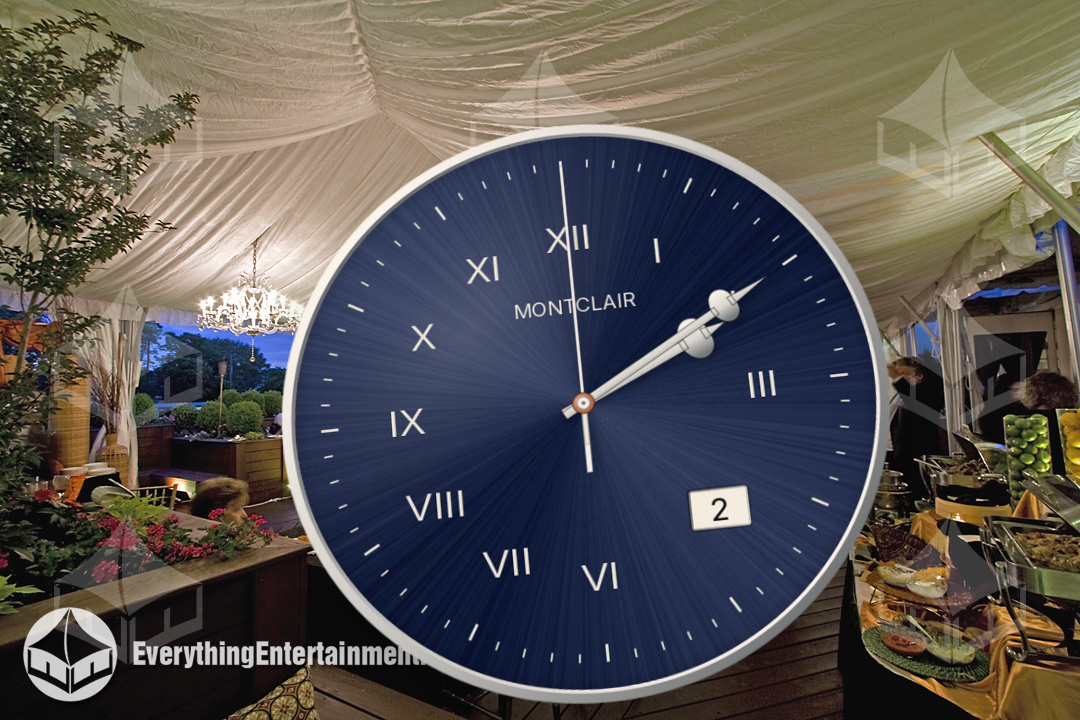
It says 2:10:00
